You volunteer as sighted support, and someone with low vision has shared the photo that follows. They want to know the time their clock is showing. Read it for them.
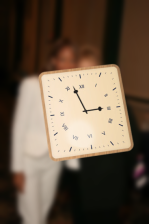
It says 2:57
